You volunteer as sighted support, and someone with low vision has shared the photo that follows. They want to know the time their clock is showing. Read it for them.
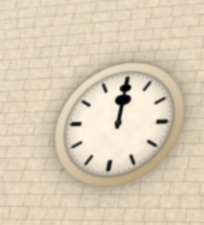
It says 12:00
